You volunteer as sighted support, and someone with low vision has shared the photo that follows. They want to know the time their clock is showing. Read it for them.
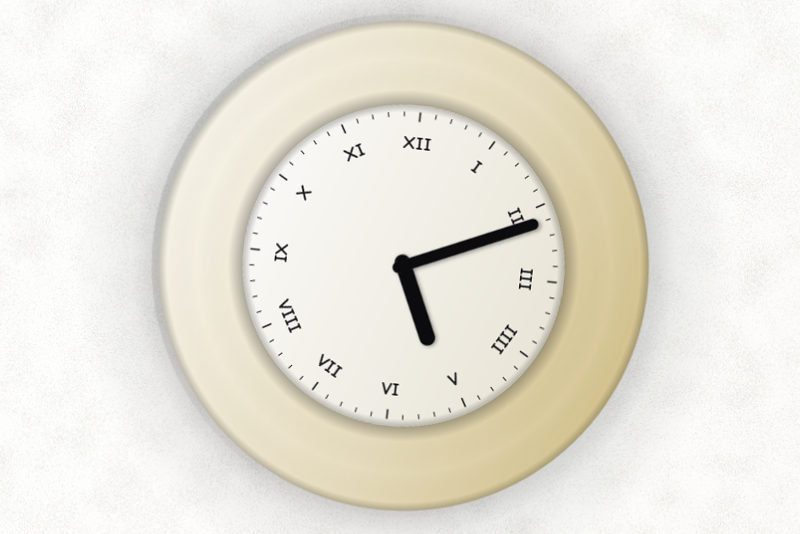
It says 5:11
